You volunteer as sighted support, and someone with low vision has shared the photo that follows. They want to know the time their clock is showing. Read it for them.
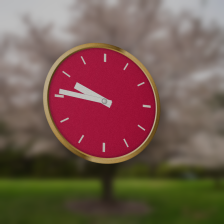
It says 9:46
